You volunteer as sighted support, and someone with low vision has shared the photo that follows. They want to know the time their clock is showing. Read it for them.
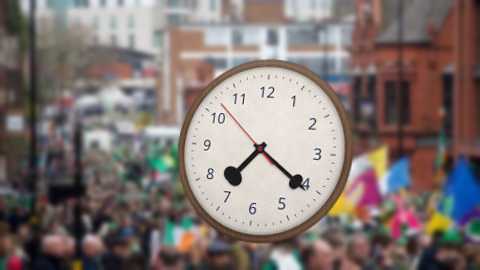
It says 7:20:52
